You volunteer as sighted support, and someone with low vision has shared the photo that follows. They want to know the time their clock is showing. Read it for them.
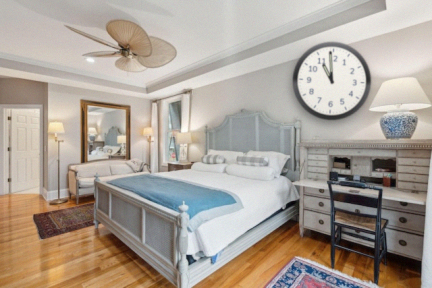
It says 10:59
